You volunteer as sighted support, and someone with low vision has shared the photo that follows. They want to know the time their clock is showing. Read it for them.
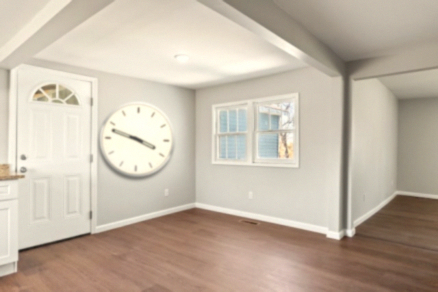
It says 3:48
